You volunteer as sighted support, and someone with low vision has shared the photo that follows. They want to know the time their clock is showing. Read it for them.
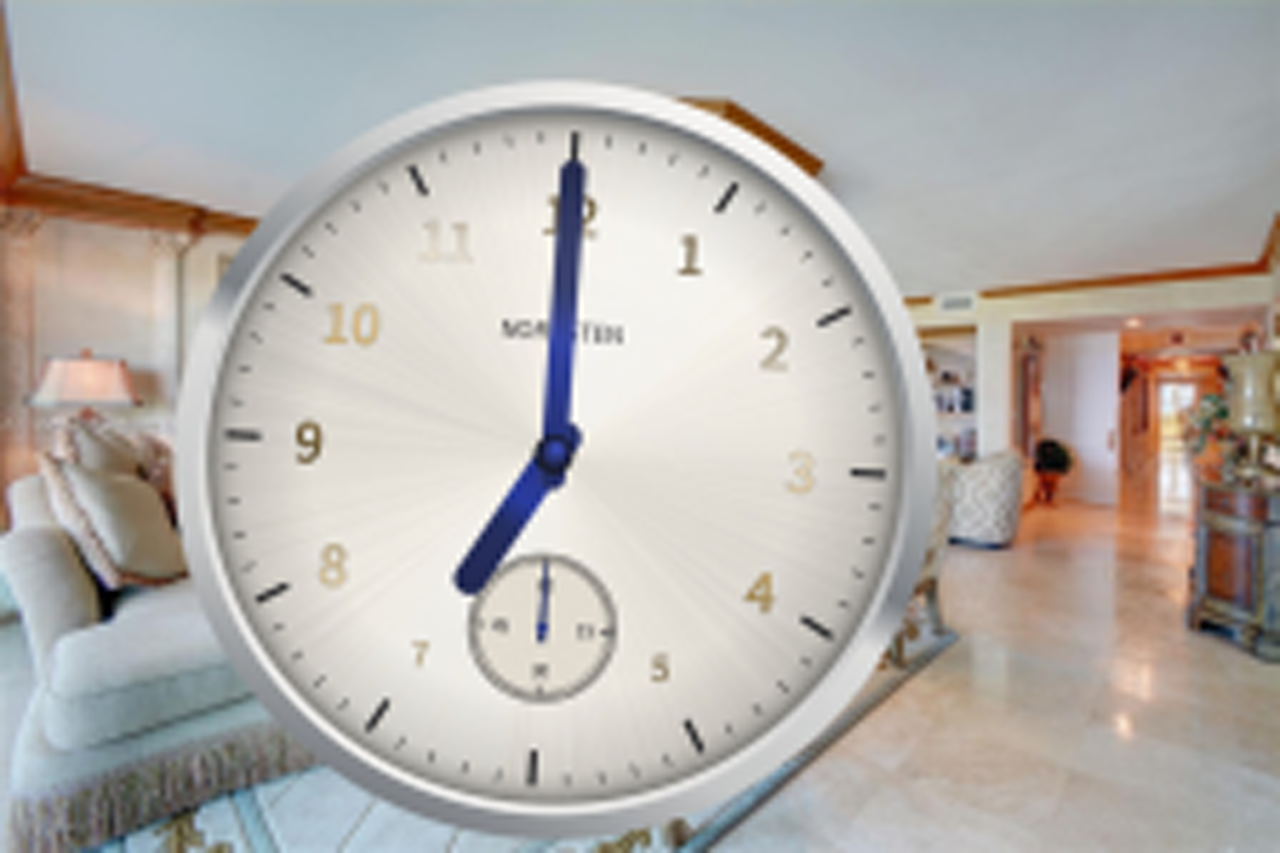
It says 7:00
